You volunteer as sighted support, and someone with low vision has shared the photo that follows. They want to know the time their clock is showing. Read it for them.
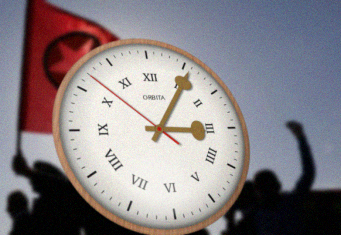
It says 3:05:52
